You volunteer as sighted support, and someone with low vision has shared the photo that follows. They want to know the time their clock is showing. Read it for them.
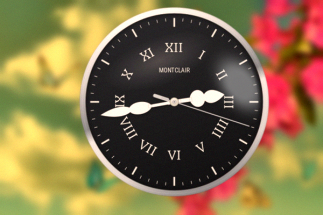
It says 2:43:18
